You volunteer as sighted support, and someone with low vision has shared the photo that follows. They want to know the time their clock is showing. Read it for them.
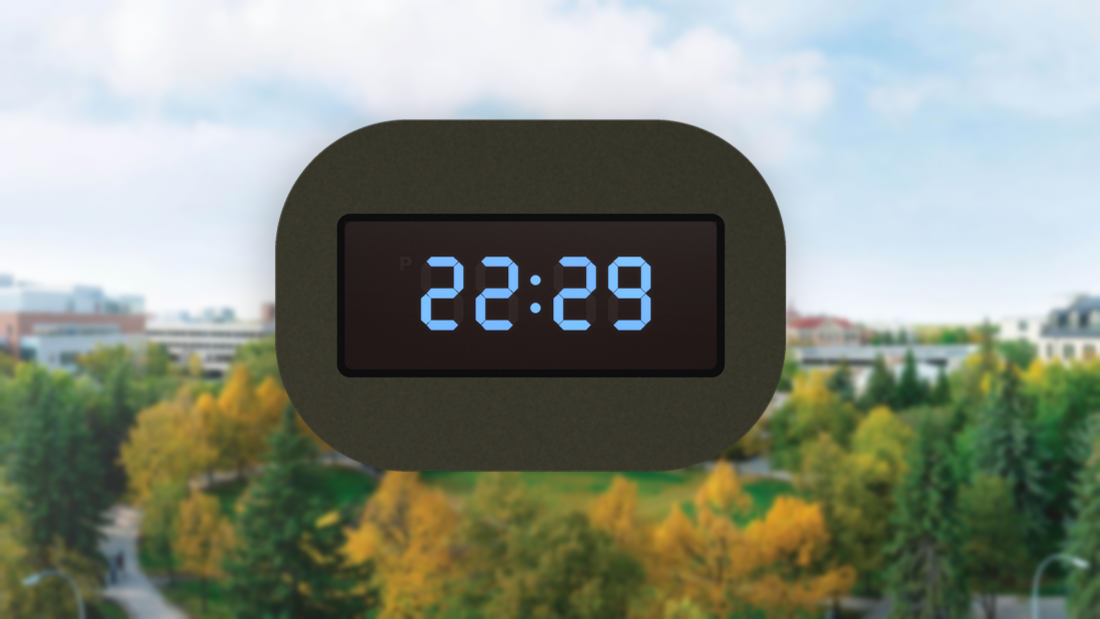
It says 22:29
